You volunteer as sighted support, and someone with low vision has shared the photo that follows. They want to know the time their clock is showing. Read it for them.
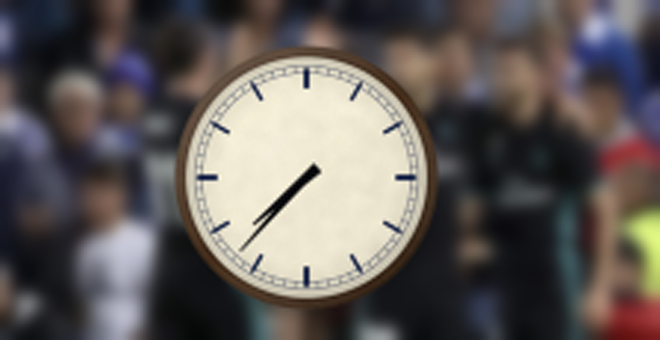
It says 7:37
